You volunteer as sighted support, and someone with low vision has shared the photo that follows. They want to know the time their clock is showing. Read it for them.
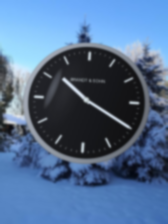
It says 10:20
